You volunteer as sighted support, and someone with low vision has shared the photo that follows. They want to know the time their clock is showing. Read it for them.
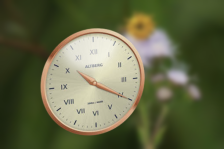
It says 10:20
